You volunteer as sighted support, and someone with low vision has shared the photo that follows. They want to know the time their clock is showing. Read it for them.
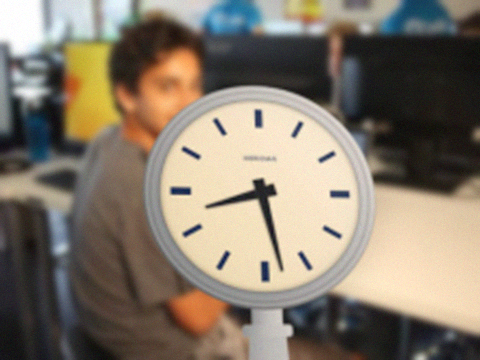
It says 8:28
